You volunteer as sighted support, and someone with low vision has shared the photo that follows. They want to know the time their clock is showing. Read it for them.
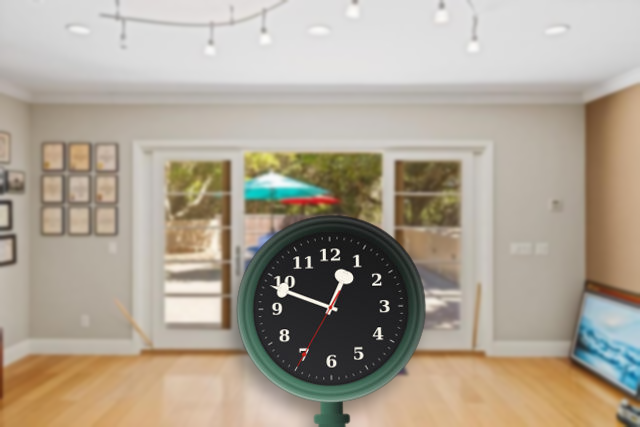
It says 12:48:35
